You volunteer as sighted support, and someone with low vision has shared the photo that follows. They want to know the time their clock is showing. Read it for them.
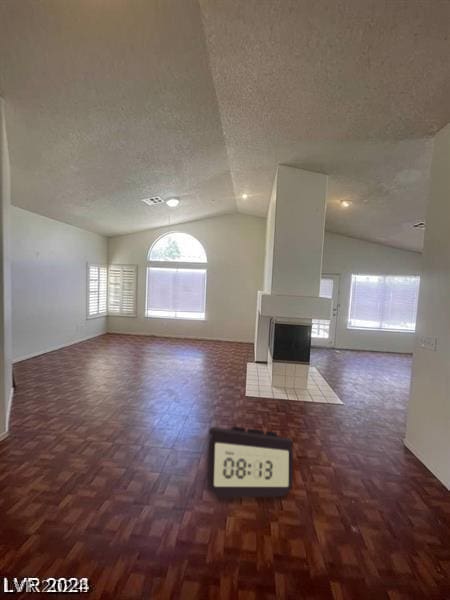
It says 8:13
